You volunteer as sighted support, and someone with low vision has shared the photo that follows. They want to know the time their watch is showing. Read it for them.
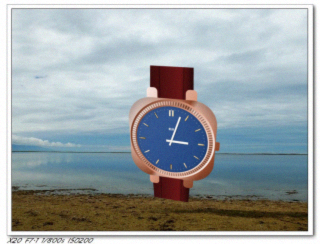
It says 3:03
